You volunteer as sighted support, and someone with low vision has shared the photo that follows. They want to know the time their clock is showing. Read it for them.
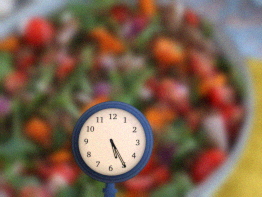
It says 5:25
